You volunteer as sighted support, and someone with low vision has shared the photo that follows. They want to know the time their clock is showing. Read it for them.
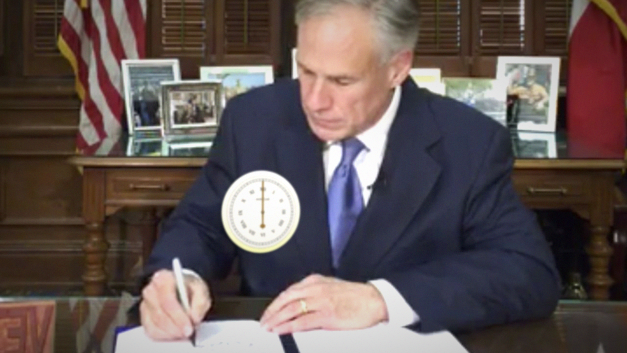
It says 6:00
